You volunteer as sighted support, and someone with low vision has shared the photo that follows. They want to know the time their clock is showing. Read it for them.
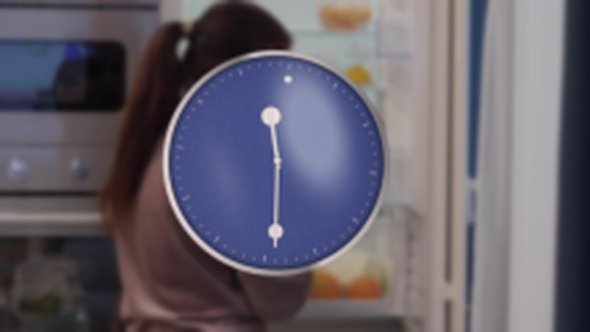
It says 11:29
